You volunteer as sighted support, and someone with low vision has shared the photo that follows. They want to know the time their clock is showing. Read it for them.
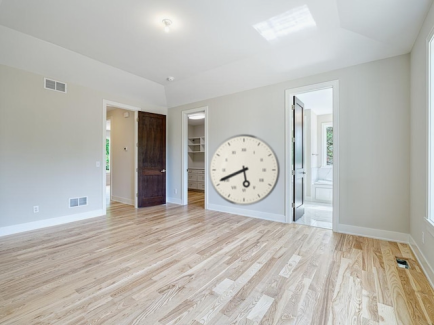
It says 5:41
